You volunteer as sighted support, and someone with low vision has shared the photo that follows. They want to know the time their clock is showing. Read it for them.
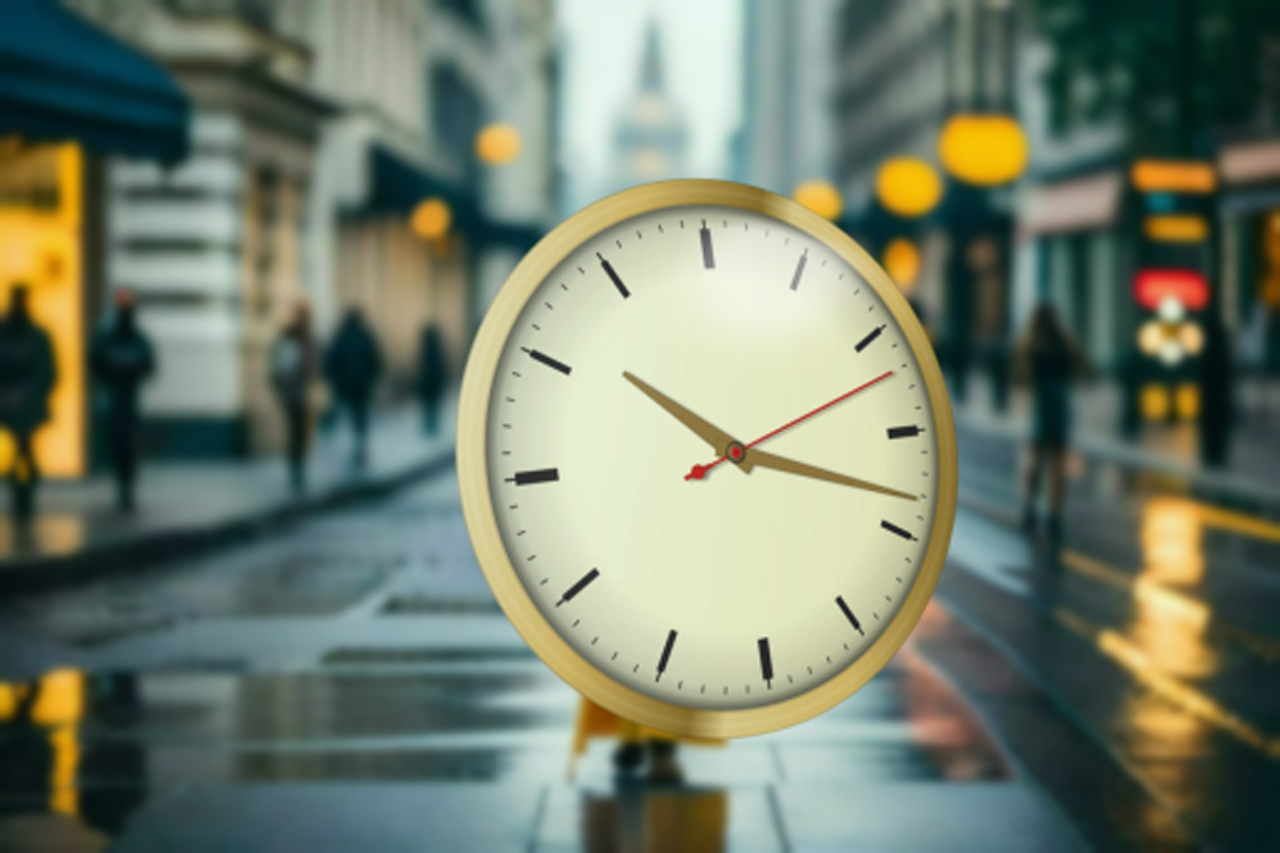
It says 10:18:12
